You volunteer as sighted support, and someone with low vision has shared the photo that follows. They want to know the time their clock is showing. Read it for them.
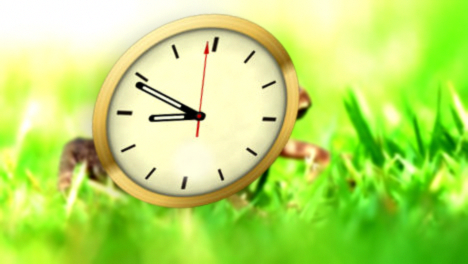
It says 8:48:59
